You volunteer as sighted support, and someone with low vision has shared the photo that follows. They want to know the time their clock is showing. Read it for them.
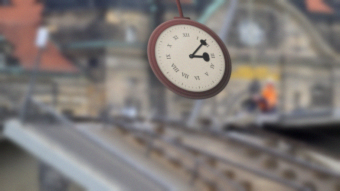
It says 3:08
